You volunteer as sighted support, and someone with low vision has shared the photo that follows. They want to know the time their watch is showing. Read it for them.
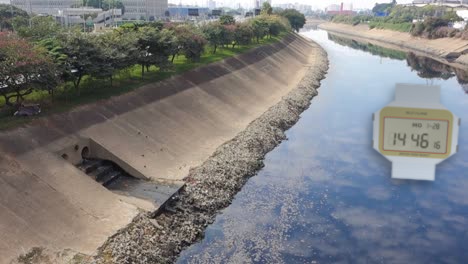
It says 14:46
